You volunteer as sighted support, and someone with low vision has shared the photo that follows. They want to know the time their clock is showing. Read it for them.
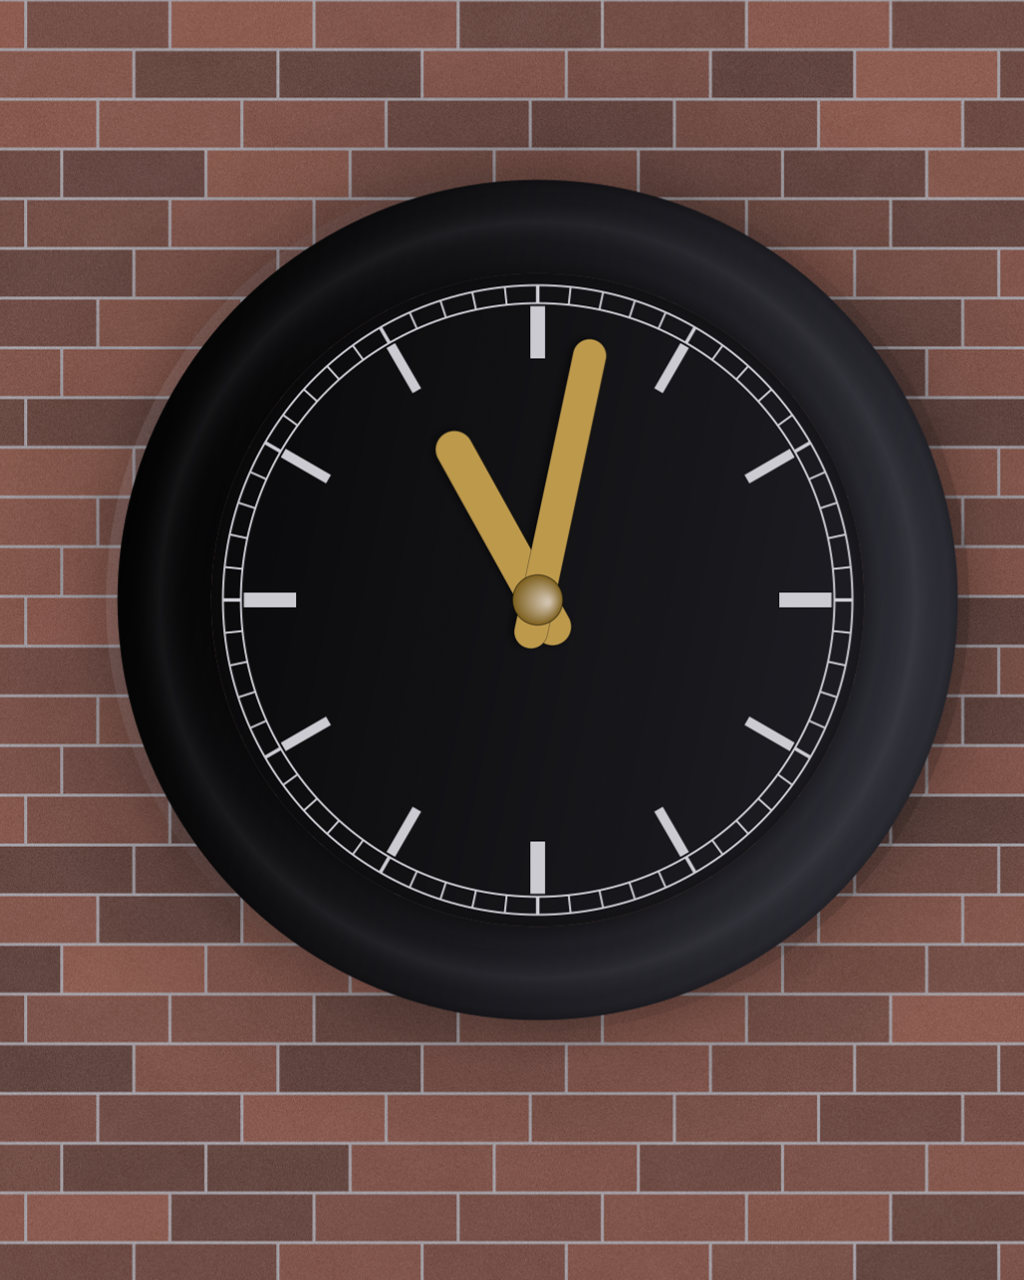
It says 11:02
